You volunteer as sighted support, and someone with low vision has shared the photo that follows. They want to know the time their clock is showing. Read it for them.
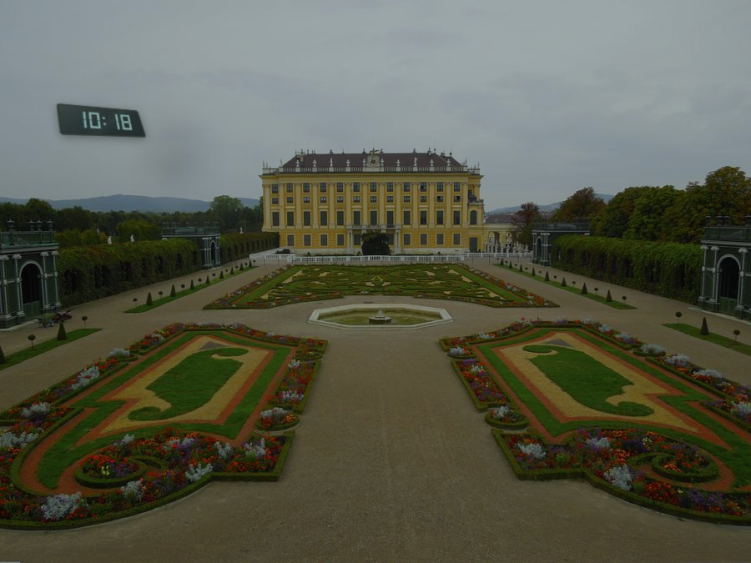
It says 10:18
